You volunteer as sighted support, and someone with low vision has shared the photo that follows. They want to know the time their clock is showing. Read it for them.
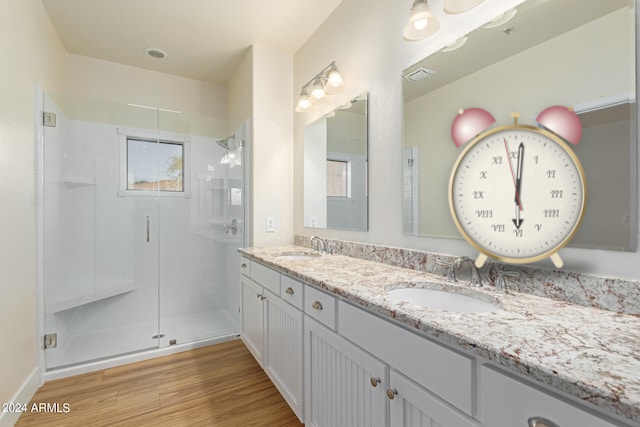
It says 6:00:58
